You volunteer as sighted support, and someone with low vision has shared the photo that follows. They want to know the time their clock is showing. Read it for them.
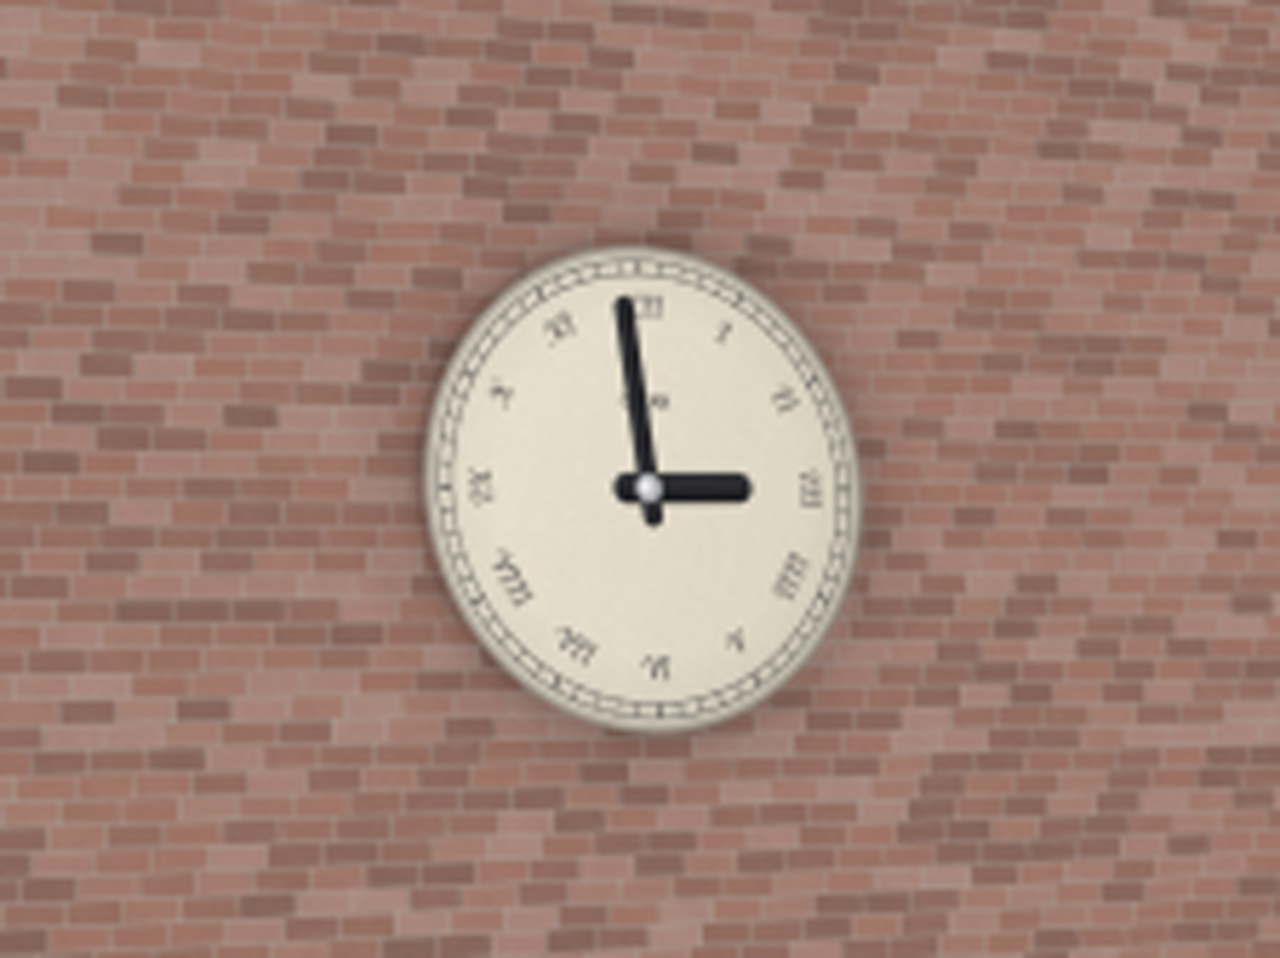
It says 2:59
